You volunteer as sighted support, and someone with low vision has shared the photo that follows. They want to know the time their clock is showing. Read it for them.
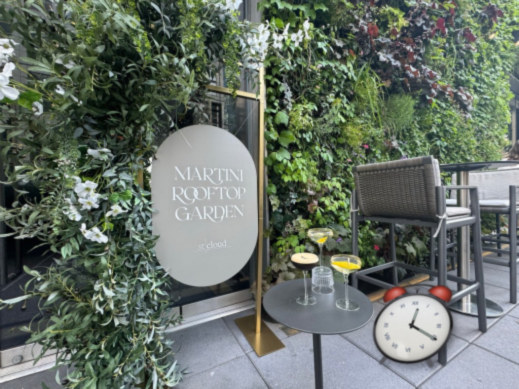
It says 12:20
